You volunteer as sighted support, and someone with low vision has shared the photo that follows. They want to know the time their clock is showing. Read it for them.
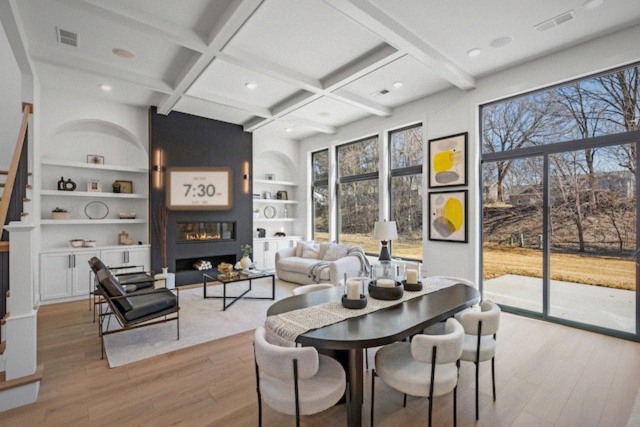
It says 7:30
